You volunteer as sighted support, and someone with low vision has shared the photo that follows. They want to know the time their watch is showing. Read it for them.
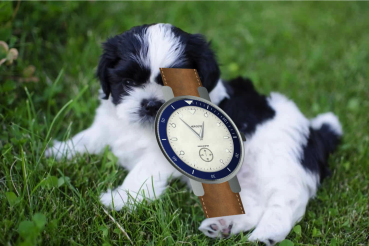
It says 12:54
